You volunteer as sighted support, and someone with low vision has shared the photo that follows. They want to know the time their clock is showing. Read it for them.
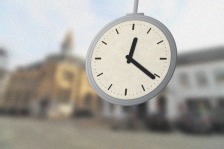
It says 12:21
